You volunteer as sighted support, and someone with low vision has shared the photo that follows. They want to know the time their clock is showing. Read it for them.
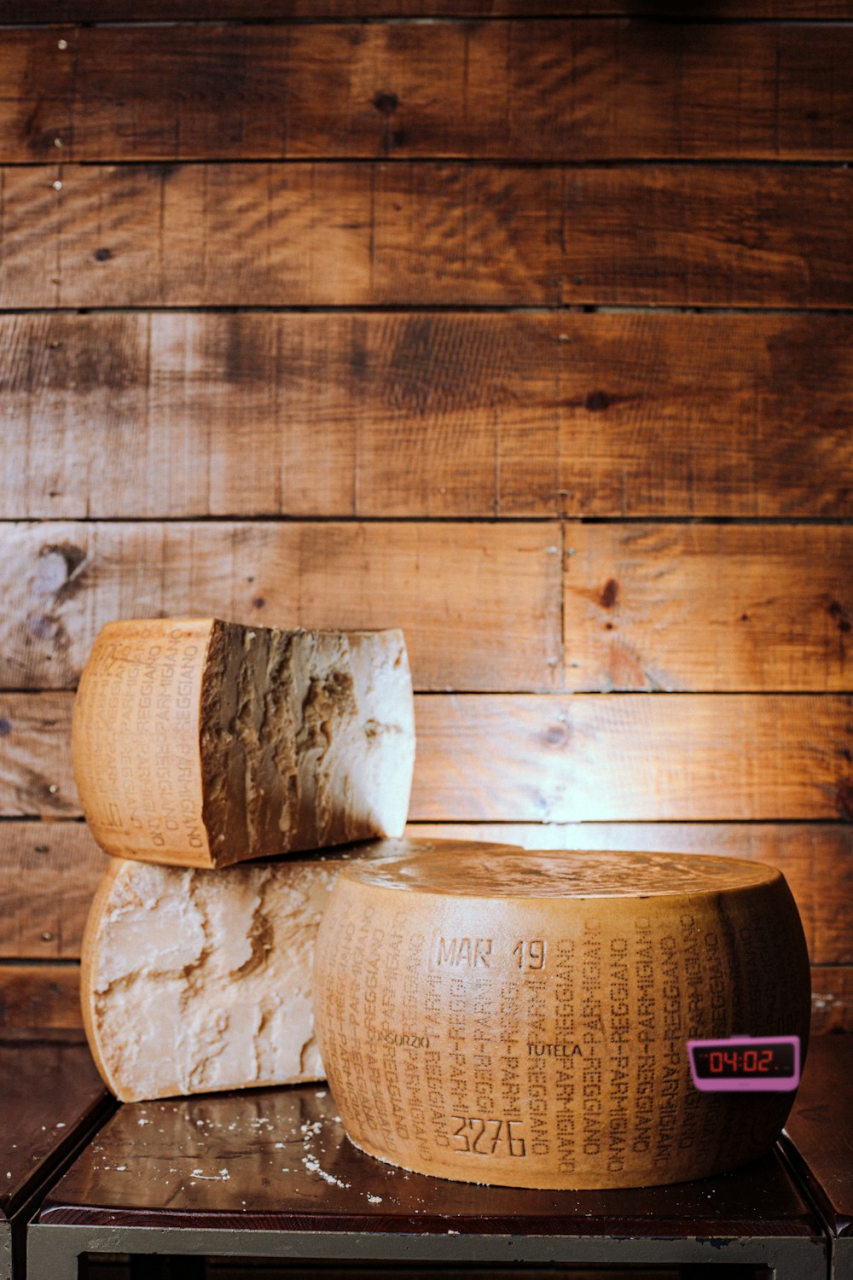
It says 4:02
